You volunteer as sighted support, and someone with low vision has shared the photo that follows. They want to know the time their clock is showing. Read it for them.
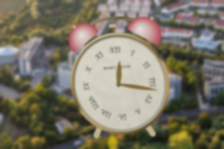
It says 12:17
